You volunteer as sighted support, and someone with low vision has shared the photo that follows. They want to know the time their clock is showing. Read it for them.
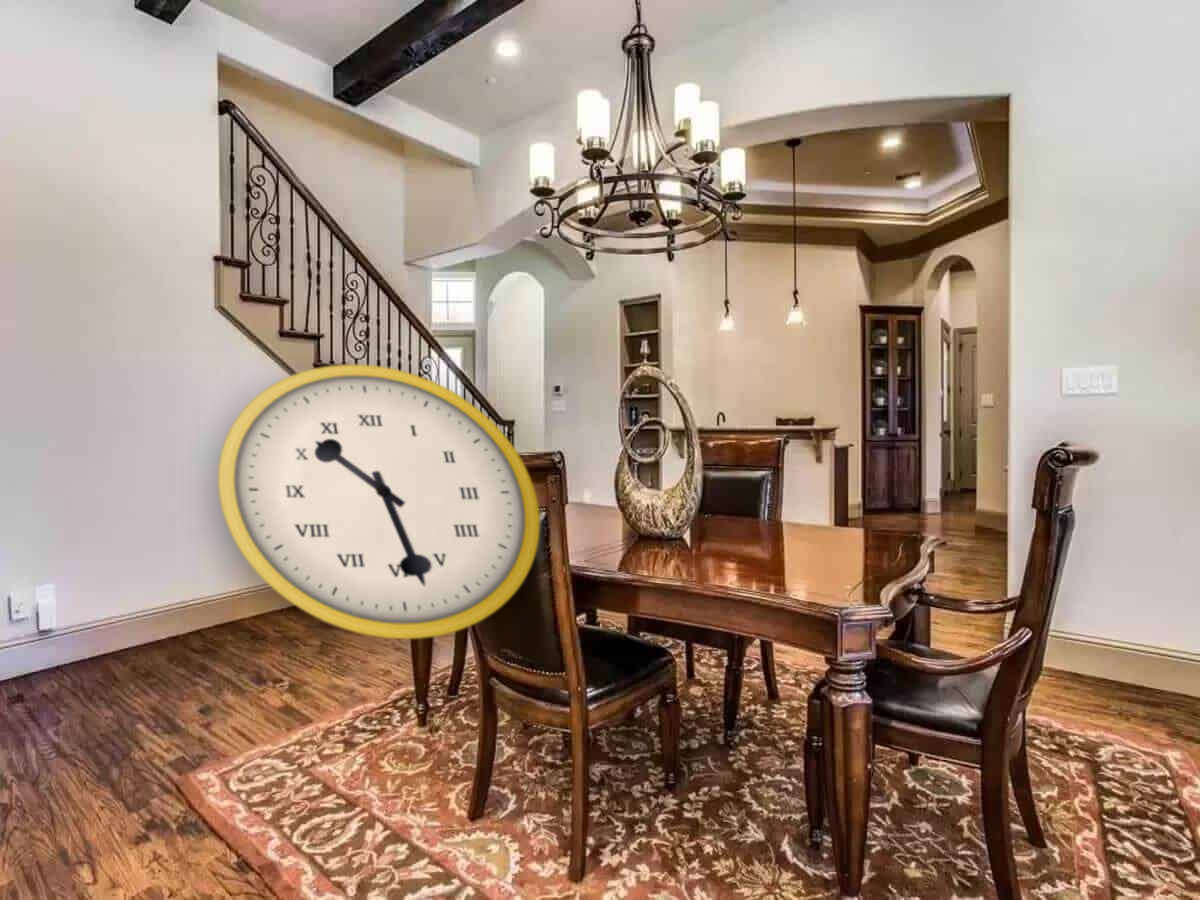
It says 10:28
